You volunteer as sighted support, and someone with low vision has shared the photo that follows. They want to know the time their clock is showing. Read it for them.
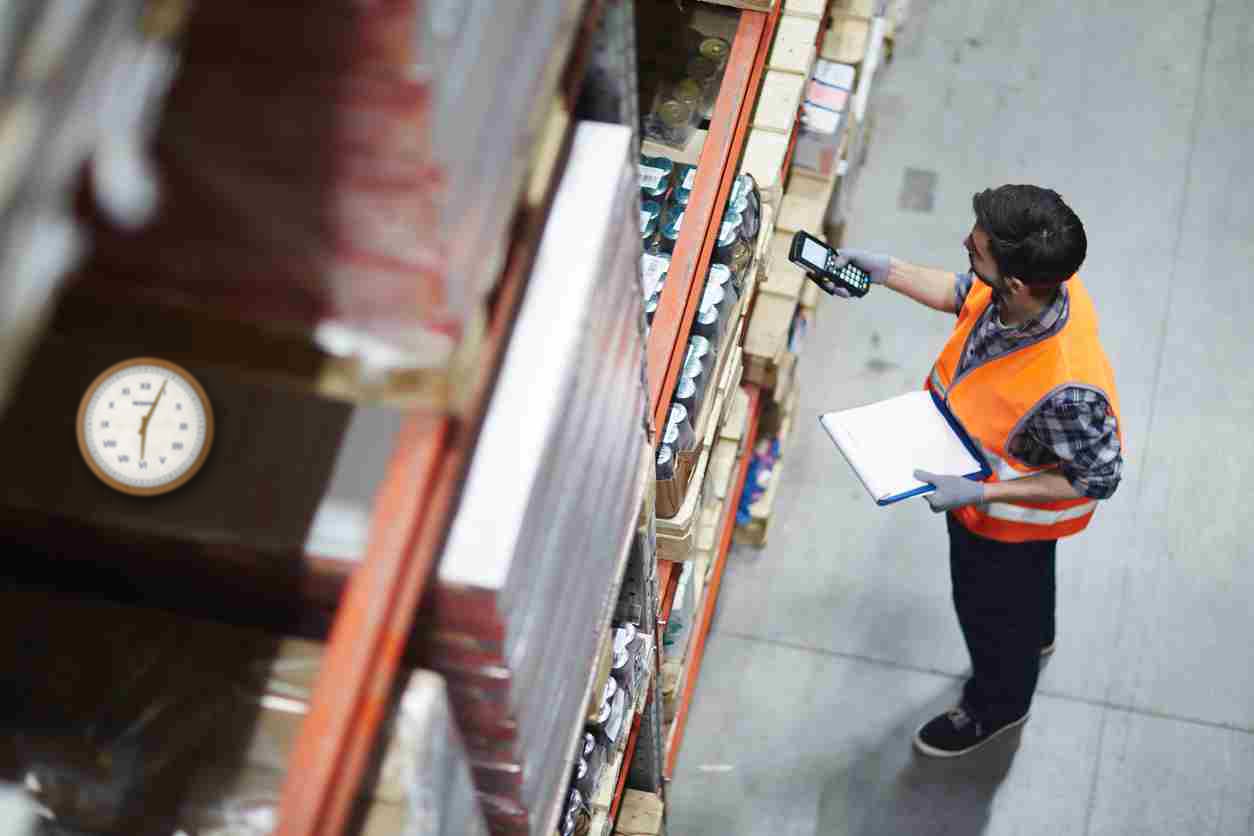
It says 6:04
